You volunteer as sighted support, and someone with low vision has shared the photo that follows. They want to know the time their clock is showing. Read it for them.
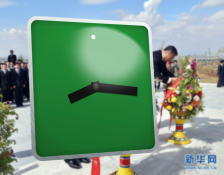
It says 8:16
